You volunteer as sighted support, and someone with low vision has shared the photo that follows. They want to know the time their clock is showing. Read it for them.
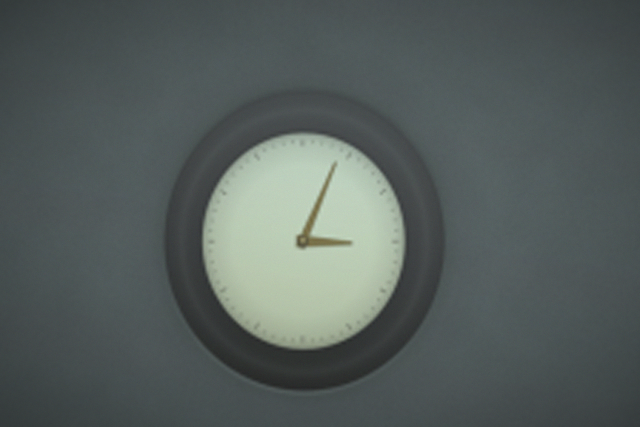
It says 3:04
